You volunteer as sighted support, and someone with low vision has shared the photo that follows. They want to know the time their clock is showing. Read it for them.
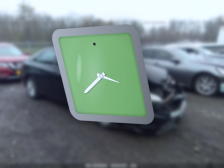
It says 3:39
